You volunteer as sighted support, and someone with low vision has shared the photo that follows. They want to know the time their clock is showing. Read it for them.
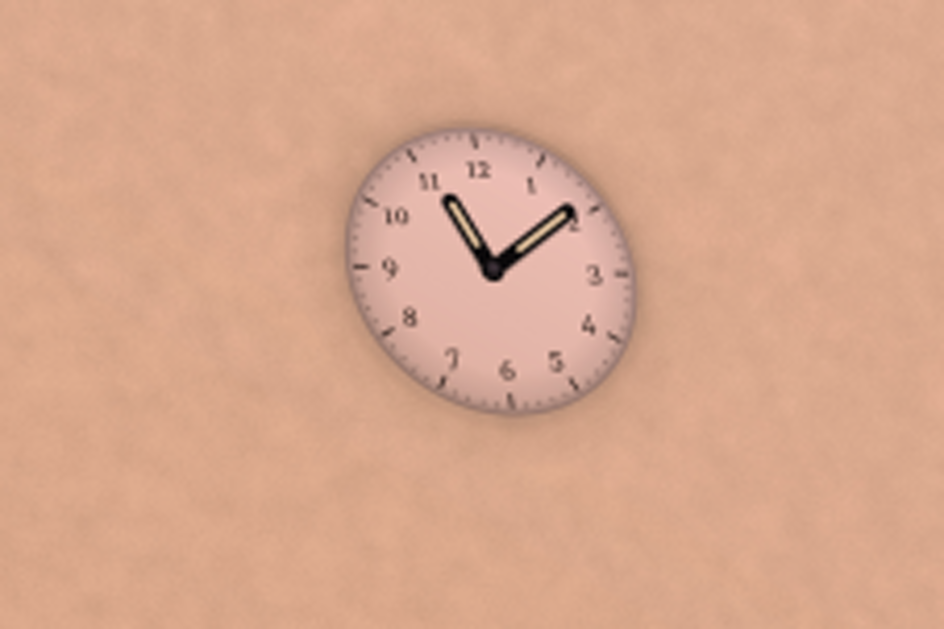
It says 11:09
